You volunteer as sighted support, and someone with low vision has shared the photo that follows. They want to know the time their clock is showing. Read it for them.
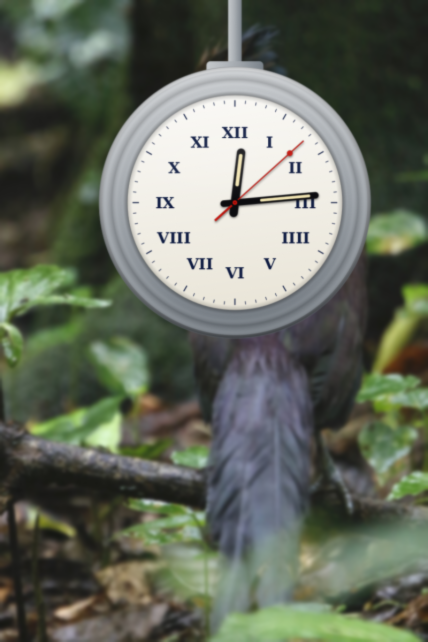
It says 12:14:08
